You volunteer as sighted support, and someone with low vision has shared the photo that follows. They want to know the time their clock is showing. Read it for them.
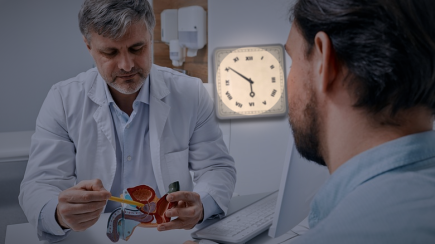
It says 5:51
